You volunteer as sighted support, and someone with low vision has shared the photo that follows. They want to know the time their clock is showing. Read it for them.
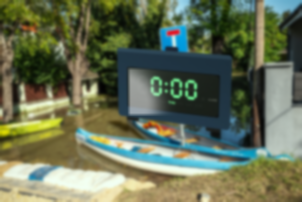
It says 0:00
